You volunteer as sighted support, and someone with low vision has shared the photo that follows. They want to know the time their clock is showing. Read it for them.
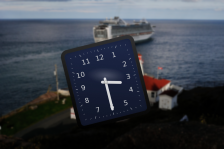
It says 3:30
